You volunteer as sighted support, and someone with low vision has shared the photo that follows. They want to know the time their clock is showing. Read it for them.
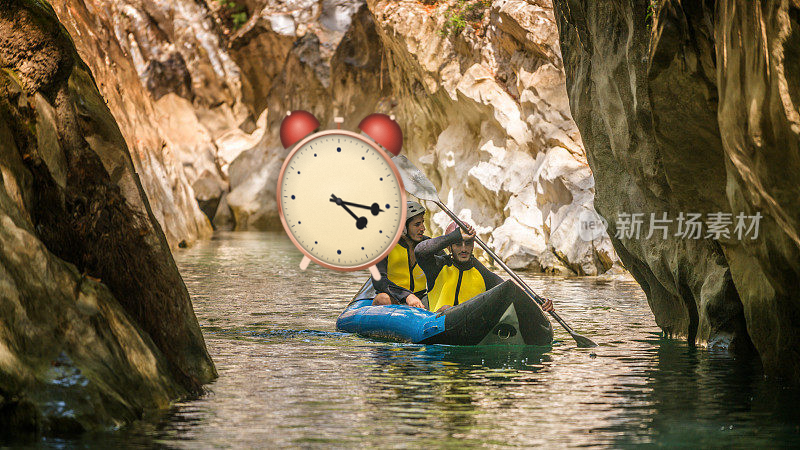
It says 4:16
